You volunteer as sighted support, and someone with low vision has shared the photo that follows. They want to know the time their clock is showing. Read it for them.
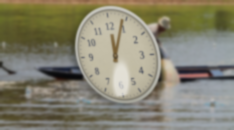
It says 12:04
